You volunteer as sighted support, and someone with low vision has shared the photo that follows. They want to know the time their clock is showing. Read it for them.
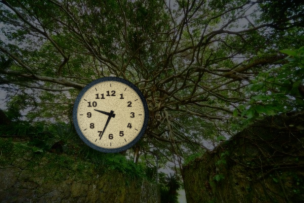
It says 9:34
